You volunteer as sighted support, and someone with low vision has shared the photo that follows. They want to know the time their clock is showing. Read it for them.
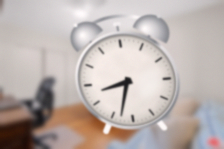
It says 8:33
